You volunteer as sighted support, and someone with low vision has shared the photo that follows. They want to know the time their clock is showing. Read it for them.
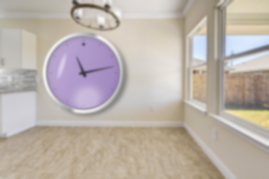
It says 11:13
